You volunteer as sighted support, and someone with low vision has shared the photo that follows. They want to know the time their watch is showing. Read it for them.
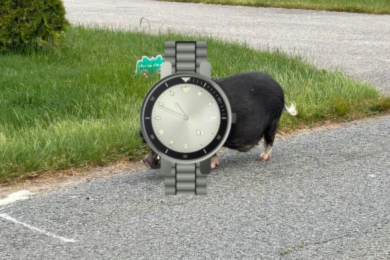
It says 10:49
